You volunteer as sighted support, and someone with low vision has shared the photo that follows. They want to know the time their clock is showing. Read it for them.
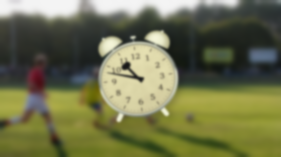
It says 10:48
